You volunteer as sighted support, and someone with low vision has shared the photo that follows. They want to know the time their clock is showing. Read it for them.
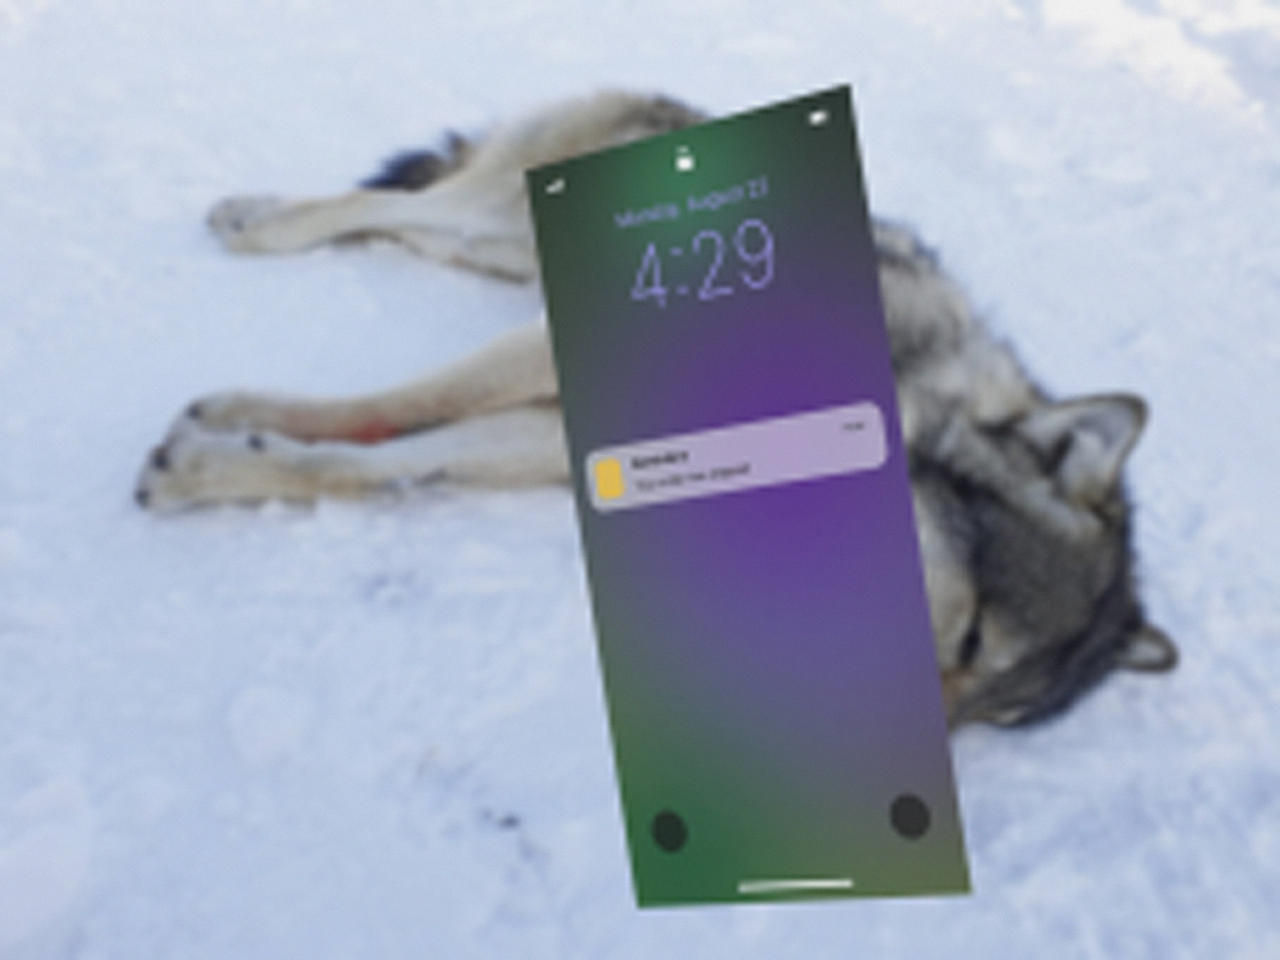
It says 4:29
